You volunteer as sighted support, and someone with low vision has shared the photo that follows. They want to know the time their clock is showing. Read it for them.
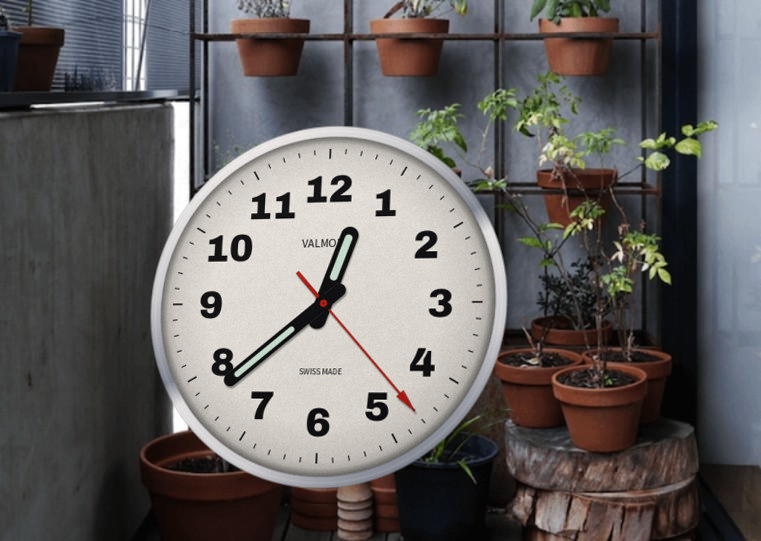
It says 12:38:23
